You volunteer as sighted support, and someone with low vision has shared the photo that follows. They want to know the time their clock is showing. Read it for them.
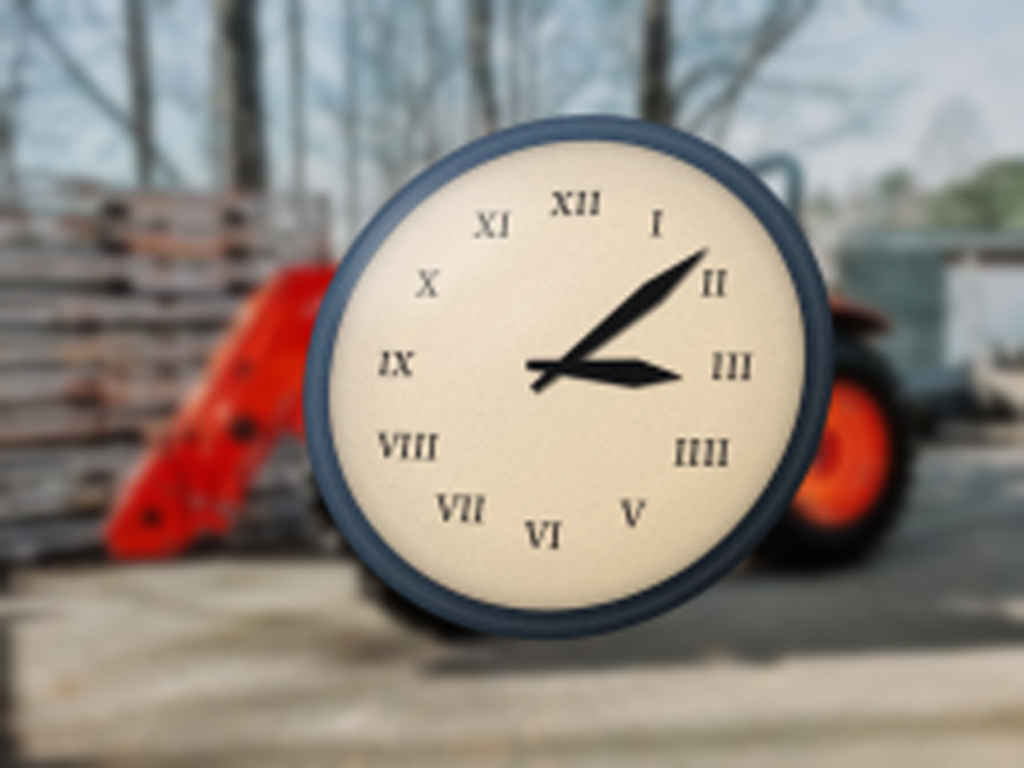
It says 3:08
